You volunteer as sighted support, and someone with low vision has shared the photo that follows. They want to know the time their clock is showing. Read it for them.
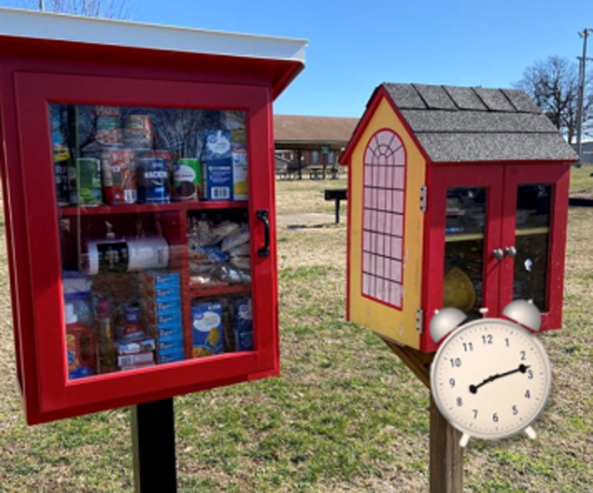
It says 8:13
